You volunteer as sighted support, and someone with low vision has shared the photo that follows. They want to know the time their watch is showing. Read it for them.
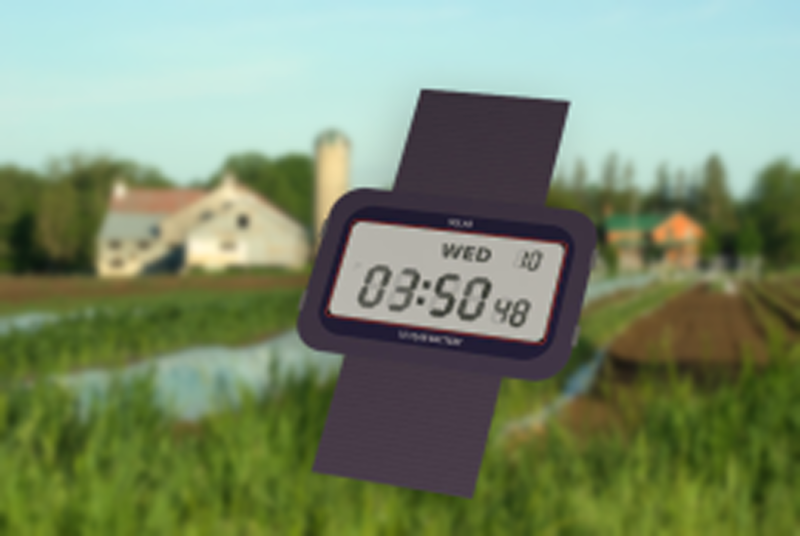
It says 3:50:48
